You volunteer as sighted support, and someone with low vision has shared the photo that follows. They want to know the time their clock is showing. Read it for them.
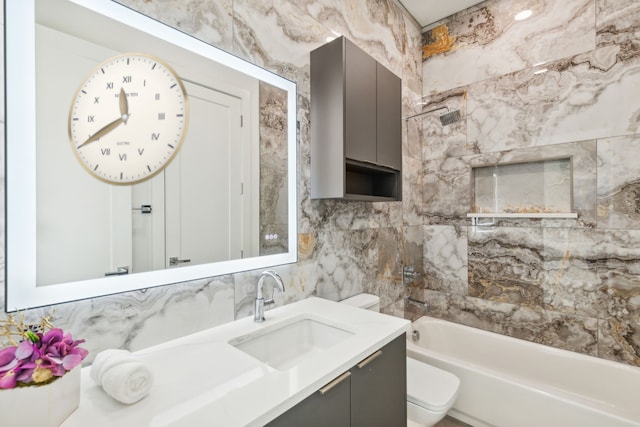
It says 11:40
